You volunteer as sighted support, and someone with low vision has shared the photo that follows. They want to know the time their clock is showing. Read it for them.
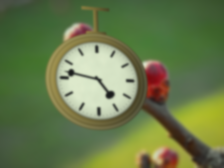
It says 4:47
